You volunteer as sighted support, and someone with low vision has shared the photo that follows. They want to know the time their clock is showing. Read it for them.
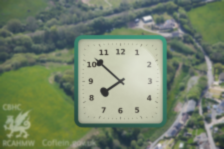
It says 7:52
